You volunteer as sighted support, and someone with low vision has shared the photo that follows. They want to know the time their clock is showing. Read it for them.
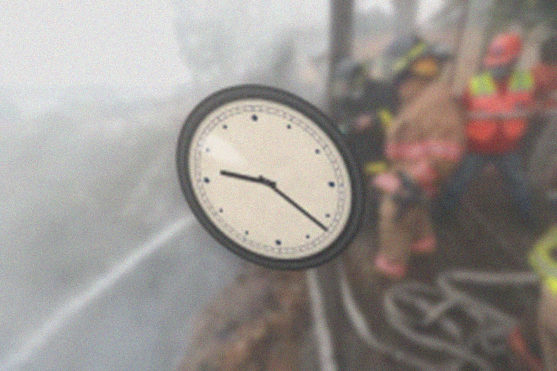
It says 9:22
